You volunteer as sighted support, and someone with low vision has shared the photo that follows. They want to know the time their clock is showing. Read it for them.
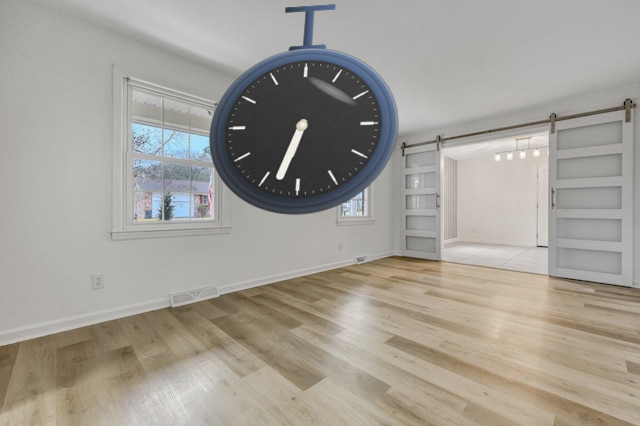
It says 6:33
